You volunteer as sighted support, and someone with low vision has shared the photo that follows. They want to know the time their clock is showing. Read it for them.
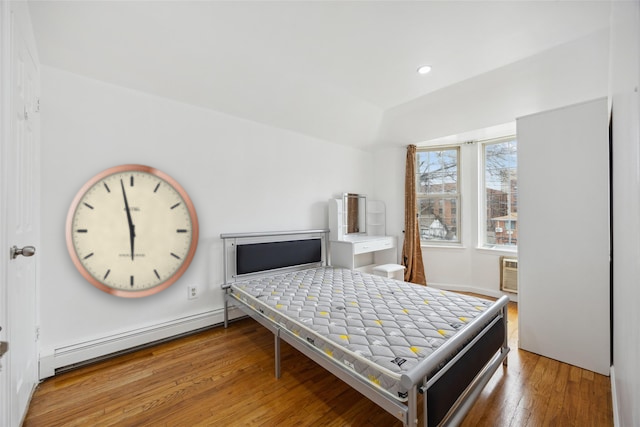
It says 5:58
